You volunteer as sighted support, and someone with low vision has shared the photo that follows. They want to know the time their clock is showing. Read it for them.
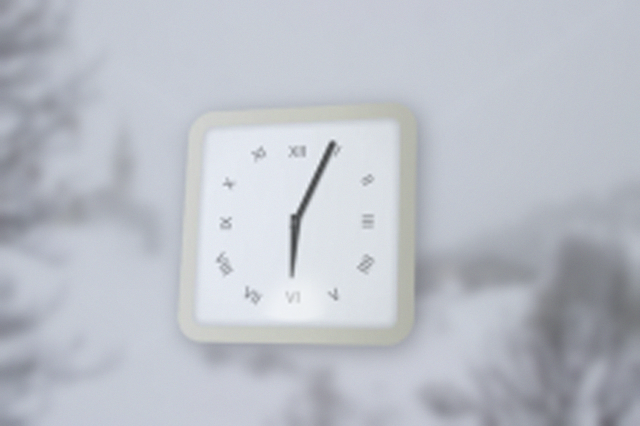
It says 6:04
